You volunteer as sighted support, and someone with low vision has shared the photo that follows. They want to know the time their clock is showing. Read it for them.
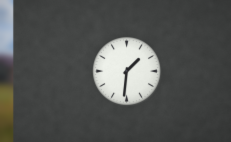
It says 1:31
